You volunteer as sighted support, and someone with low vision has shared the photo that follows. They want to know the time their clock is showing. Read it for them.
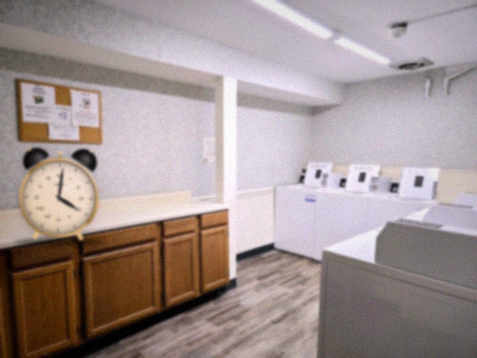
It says 4:01
